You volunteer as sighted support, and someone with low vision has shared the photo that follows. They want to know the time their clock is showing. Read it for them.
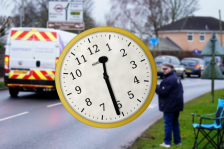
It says 12:31
